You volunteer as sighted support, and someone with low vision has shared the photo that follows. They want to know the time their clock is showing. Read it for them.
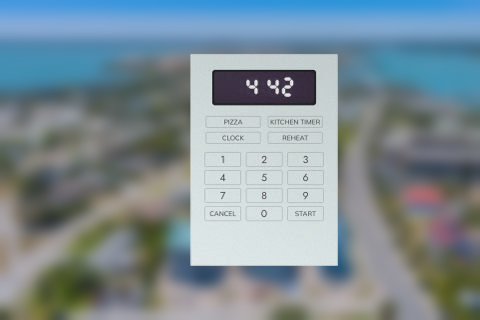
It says 4:42
